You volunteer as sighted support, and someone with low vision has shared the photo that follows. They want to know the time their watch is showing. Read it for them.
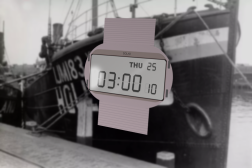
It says 3:00:10
